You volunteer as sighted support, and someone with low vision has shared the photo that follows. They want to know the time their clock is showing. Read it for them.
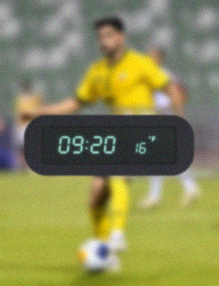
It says 9:20
